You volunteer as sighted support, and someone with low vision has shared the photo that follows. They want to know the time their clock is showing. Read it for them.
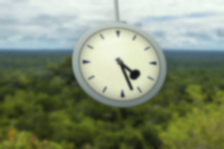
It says 4:27
